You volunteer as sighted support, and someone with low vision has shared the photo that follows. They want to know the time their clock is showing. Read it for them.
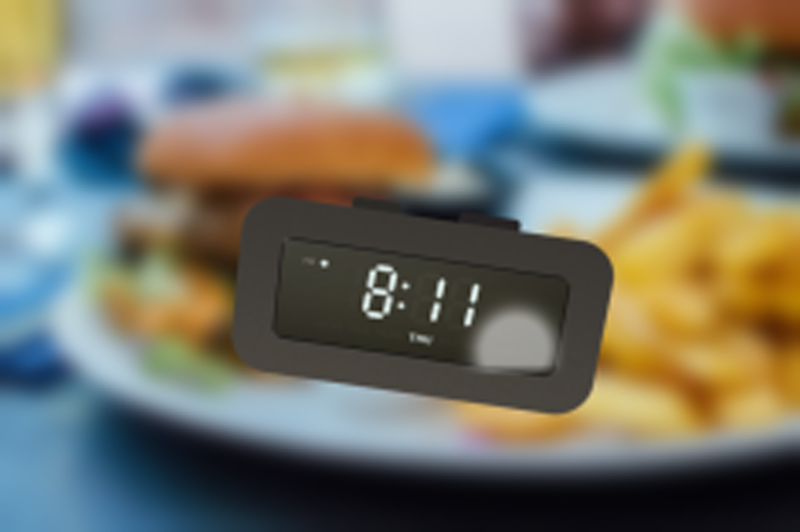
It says 8:11
